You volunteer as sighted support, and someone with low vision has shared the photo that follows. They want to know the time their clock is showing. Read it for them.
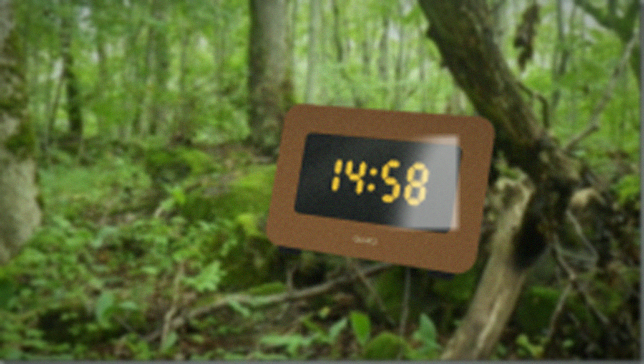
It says 14:58
